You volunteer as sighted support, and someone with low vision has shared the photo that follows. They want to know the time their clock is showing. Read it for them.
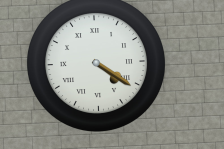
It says 4:21
